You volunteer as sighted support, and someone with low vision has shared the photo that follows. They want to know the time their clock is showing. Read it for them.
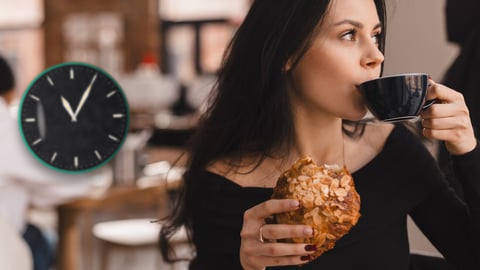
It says 11:05
